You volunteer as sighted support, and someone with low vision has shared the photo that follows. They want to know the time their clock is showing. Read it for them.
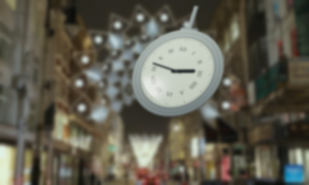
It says 2:47
